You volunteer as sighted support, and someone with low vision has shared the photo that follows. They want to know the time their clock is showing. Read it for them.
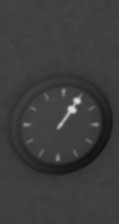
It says 1:05
